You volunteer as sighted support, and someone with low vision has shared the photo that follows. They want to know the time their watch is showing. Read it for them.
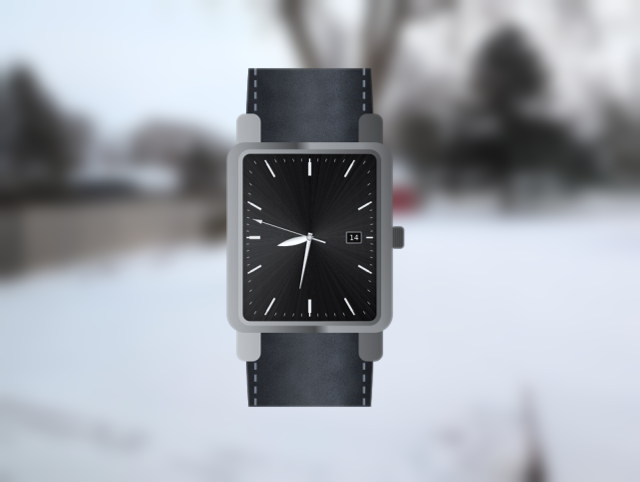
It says 8:31:48
